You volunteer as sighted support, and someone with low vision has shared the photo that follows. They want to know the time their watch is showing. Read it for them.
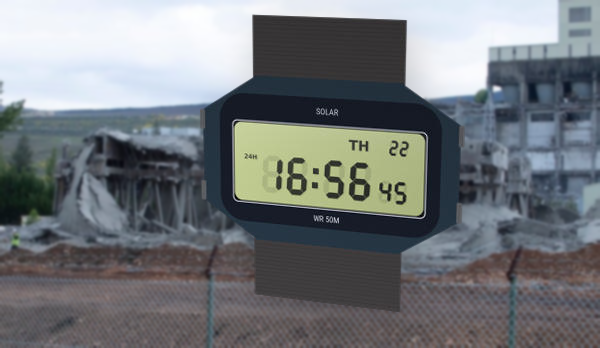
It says 16:56:45
